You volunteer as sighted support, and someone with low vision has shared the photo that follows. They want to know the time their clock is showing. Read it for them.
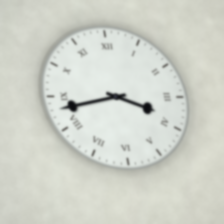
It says 3:43
